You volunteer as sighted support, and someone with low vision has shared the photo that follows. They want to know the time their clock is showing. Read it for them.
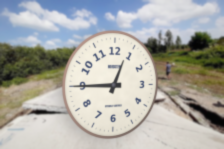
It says 12:45
